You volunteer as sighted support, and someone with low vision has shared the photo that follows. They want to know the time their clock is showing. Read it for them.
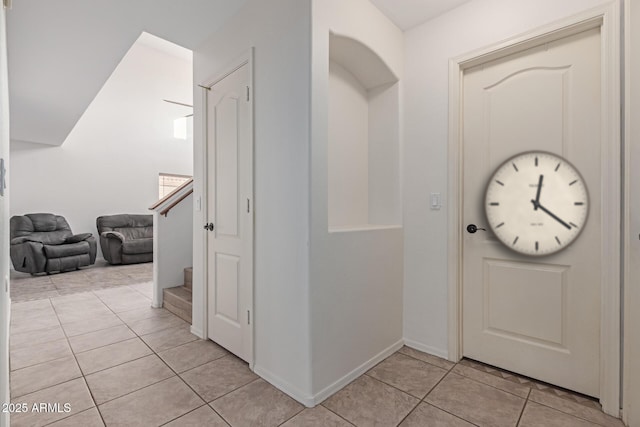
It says 12:21
